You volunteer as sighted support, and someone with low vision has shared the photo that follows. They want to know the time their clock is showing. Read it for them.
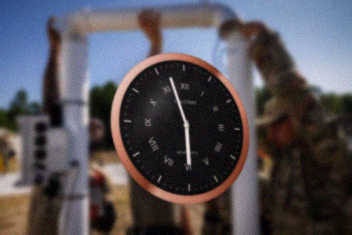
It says 5:57
